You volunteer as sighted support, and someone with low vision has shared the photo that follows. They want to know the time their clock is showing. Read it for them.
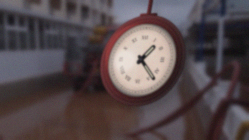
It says 1:23
